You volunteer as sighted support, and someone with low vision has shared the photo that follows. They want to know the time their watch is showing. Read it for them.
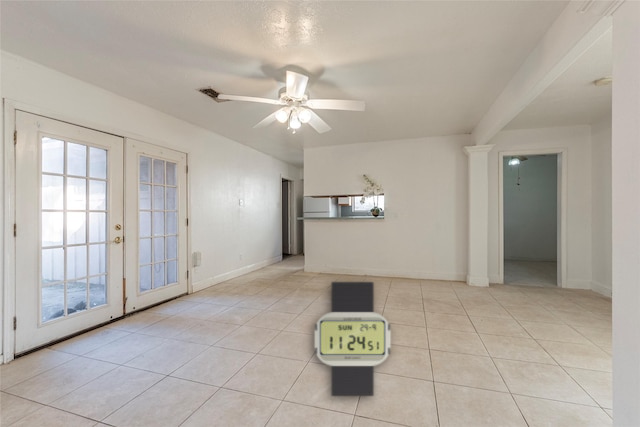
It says 11:24:51
